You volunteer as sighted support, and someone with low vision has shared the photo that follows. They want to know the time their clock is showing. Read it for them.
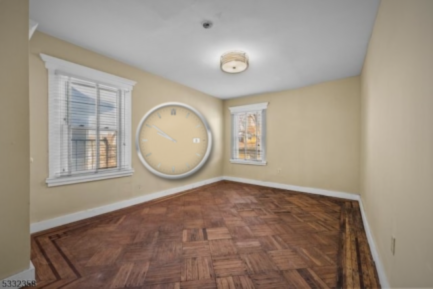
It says 9:51
